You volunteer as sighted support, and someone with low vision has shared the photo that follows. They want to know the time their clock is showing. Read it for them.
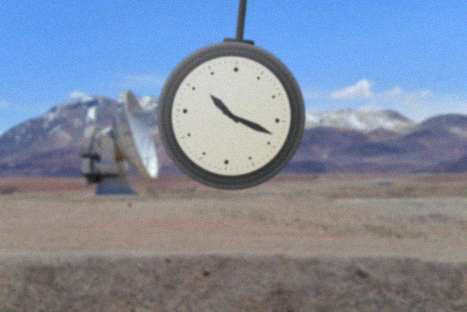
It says 10:18
